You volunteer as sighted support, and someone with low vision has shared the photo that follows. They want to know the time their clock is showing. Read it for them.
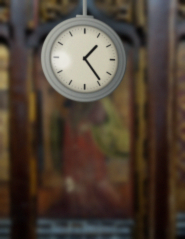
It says 1:24
